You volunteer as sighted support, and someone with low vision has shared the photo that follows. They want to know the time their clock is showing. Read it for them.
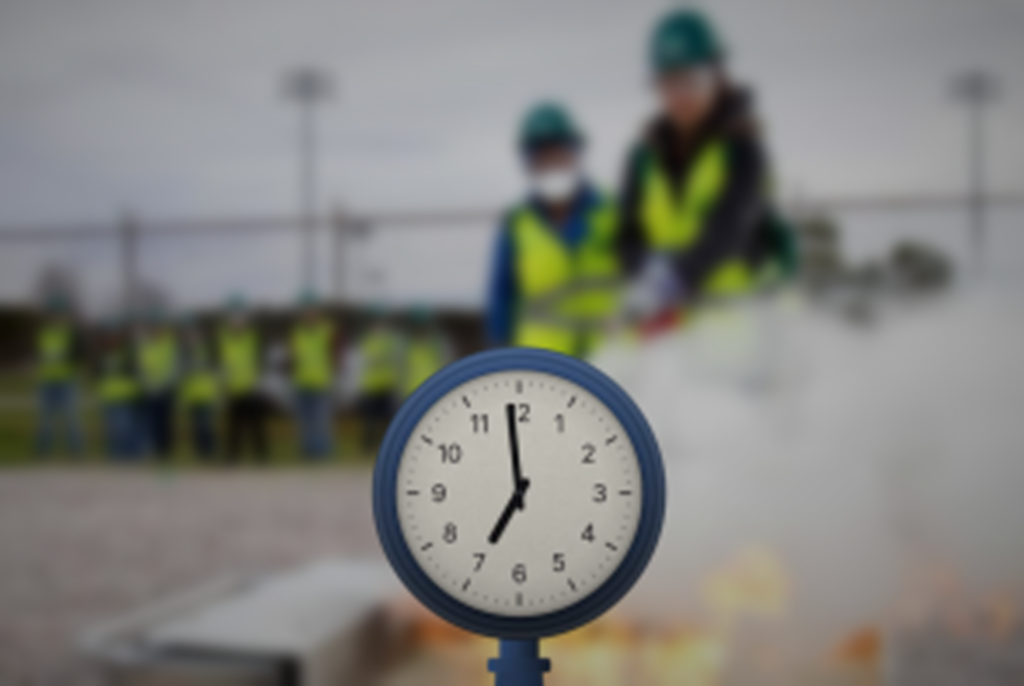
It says 6:59
